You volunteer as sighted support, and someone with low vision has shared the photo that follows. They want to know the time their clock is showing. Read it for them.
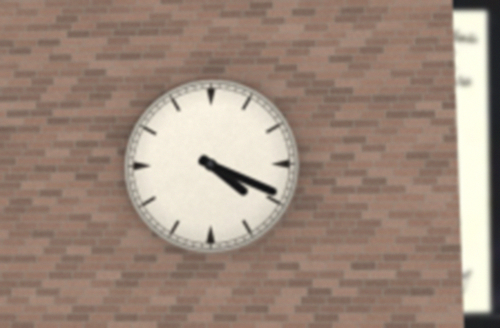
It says 4:19
